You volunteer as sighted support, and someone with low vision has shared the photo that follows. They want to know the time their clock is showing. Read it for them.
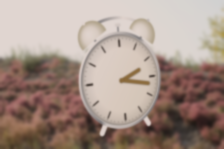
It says 2:17
